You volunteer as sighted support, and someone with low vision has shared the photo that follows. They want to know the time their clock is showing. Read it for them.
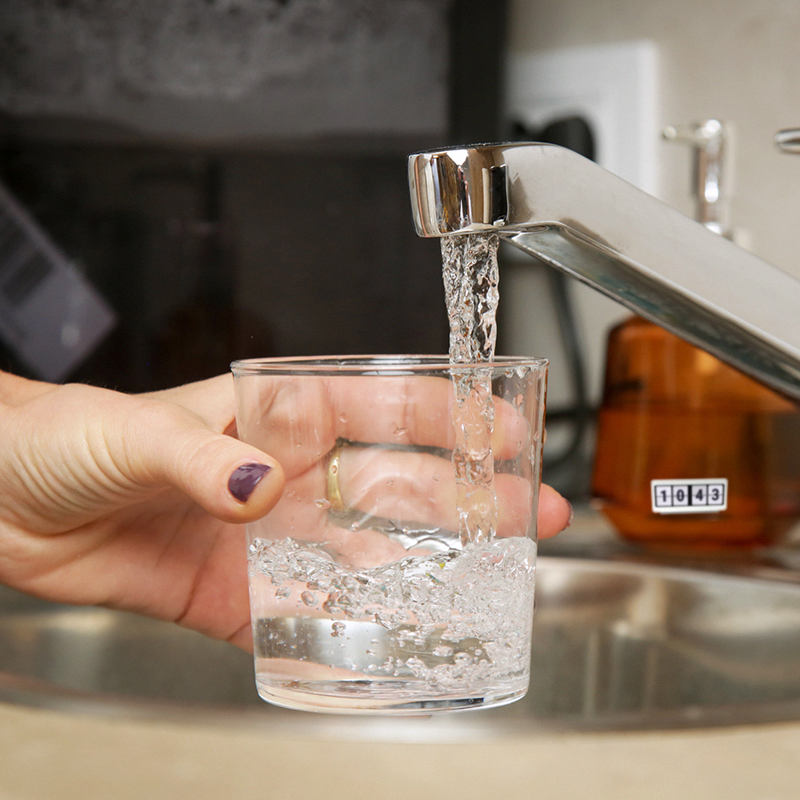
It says 10:43
